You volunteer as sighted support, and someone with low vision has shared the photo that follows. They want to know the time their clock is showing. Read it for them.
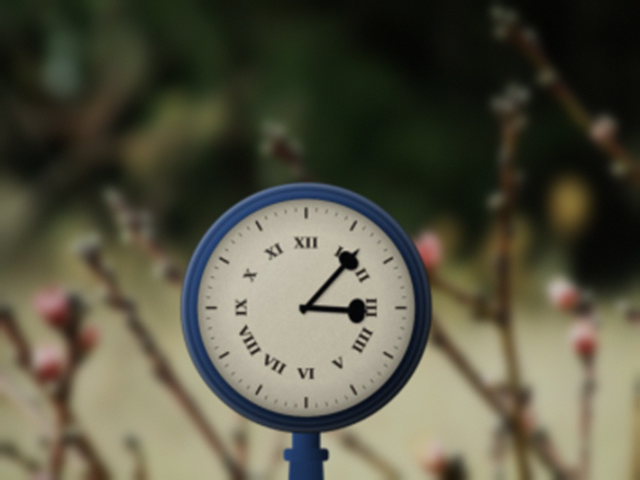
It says 3:07
